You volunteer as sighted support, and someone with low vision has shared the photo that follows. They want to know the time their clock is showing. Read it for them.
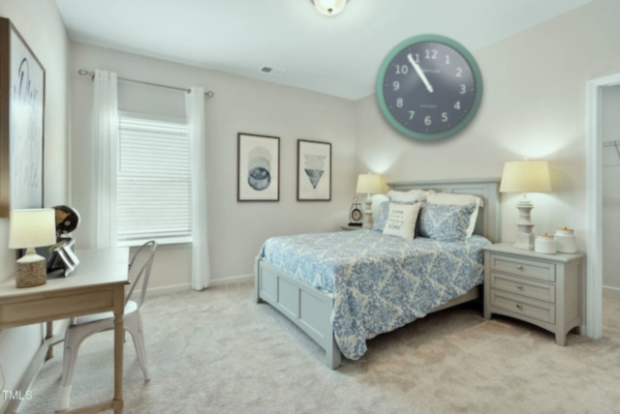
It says 10:54
